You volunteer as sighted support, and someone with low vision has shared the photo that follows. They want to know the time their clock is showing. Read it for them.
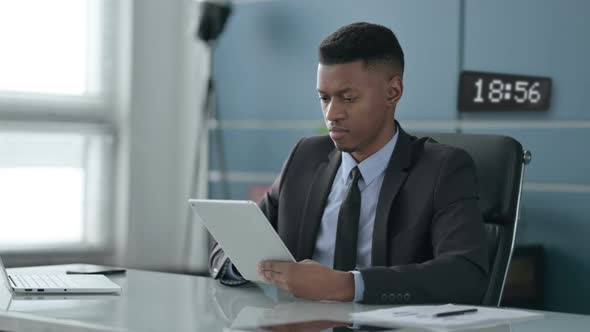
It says 18:56
